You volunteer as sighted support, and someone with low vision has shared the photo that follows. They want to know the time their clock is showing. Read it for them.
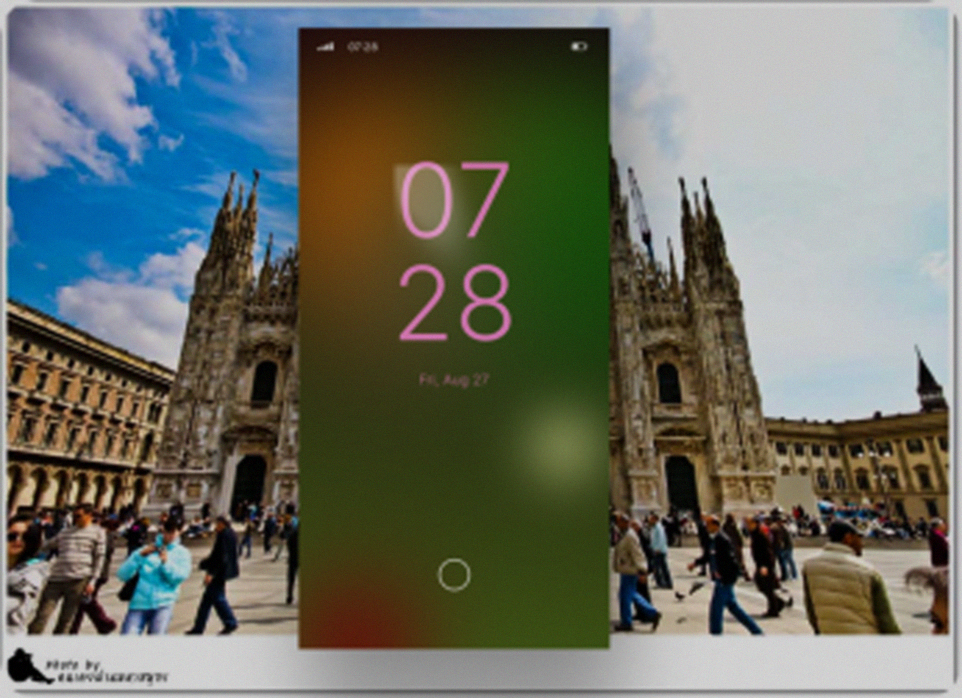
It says 7:28
